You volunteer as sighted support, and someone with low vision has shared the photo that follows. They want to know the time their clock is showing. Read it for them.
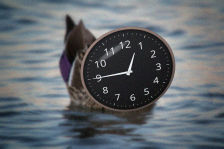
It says 12:45
